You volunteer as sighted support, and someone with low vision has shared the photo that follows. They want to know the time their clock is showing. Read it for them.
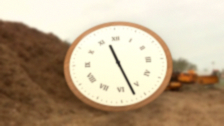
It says 11:27
